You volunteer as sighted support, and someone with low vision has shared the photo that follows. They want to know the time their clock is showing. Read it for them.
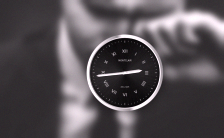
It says 2:44
